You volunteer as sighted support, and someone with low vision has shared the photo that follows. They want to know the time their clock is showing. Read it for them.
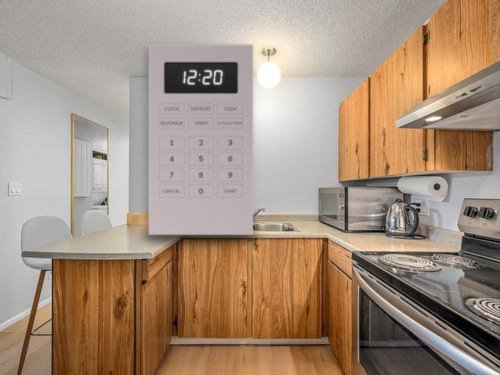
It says 12:20
